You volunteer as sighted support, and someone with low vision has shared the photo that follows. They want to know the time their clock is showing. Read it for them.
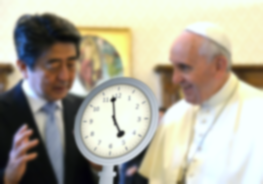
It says 4:58
